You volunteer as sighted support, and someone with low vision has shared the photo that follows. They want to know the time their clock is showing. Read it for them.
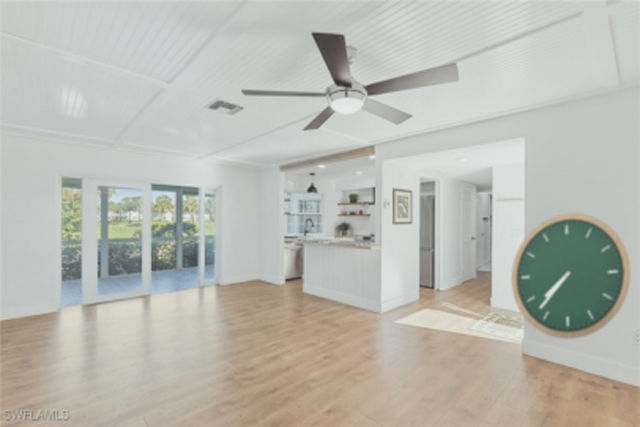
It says 7:37
